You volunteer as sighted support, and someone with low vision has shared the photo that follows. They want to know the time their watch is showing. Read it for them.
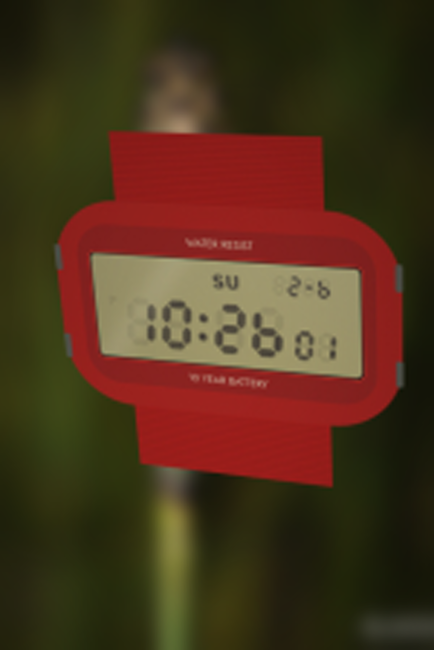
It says 10:26:01
